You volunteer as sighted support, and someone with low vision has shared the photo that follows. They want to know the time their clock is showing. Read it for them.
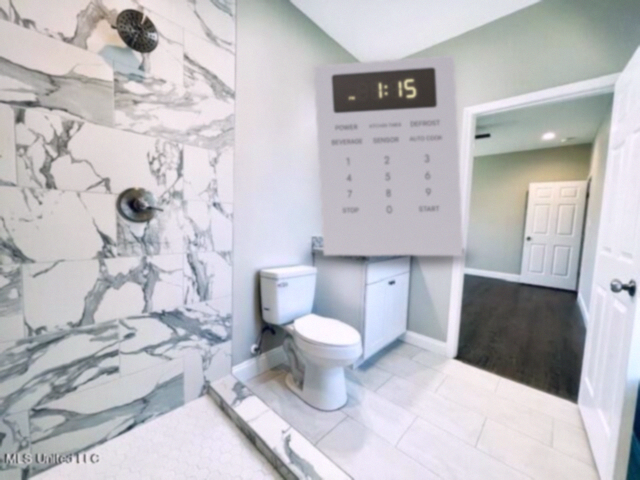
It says 1:15
